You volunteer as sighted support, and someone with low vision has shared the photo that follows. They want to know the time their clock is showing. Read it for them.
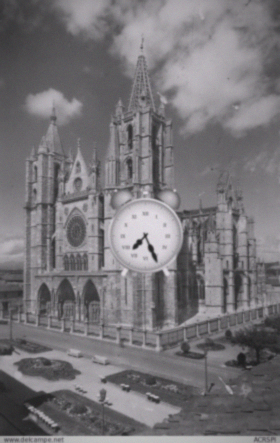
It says 7:26
